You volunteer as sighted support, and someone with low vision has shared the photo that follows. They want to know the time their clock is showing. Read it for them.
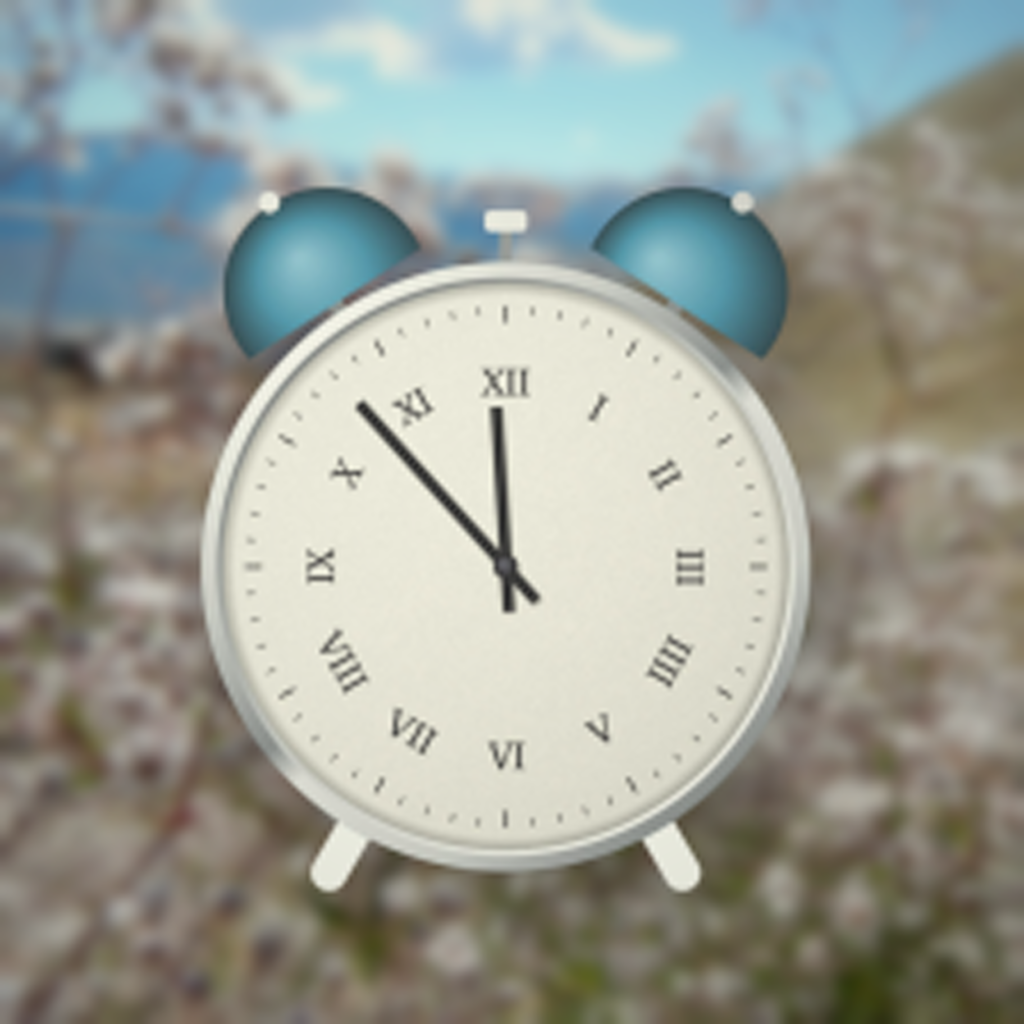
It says 11:53
